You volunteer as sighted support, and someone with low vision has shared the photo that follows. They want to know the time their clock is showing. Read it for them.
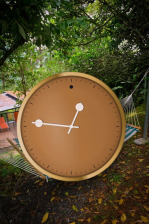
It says 12:46
